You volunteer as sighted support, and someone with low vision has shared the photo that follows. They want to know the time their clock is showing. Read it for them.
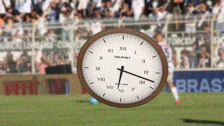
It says 6:18
